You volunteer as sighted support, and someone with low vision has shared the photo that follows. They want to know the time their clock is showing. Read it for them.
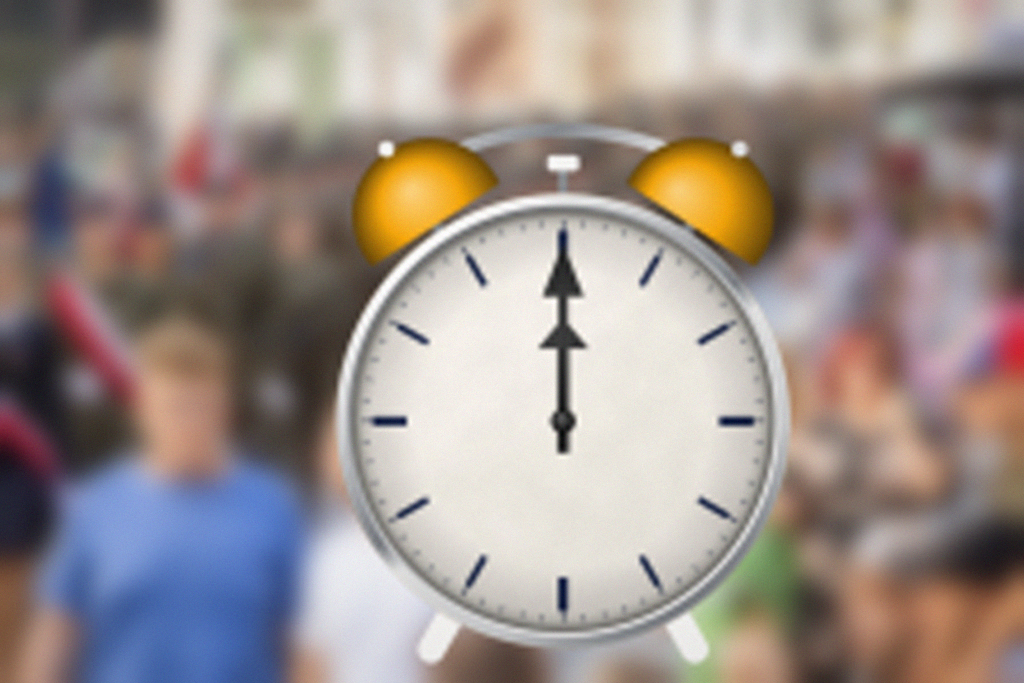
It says 12:00
